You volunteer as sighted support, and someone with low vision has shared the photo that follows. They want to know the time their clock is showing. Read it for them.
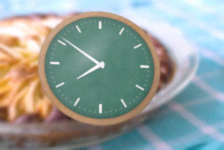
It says 7:51
